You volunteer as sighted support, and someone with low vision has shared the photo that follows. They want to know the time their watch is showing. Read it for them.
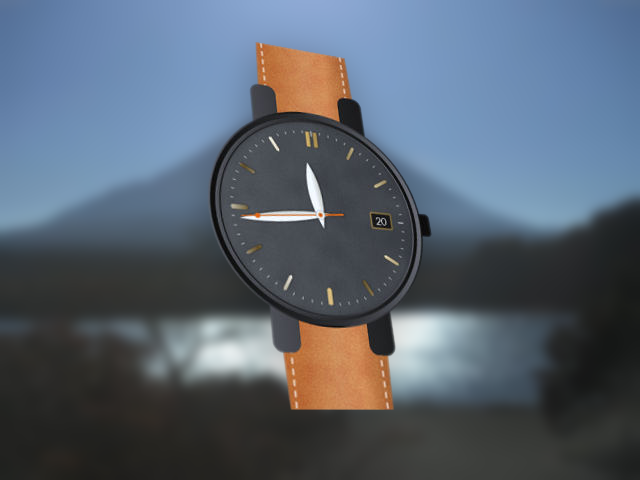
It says 11:43:44
